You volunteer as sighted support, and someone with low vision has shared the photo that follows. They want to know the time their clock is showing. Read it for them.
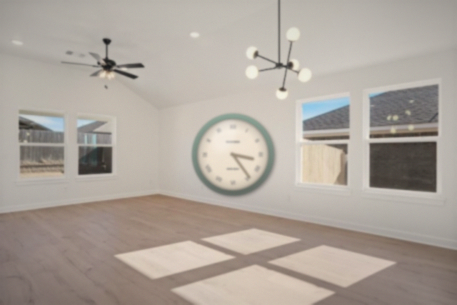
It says 3:24
